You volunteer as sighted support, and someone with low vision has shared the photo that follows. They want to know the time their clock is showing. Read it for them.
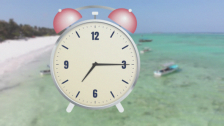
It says 7:15
